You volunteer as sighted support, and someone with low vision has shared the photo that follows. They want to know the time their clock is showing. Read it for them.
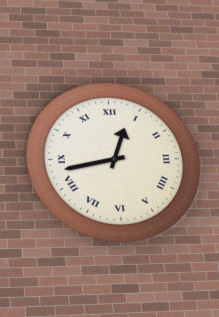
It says 12:43
